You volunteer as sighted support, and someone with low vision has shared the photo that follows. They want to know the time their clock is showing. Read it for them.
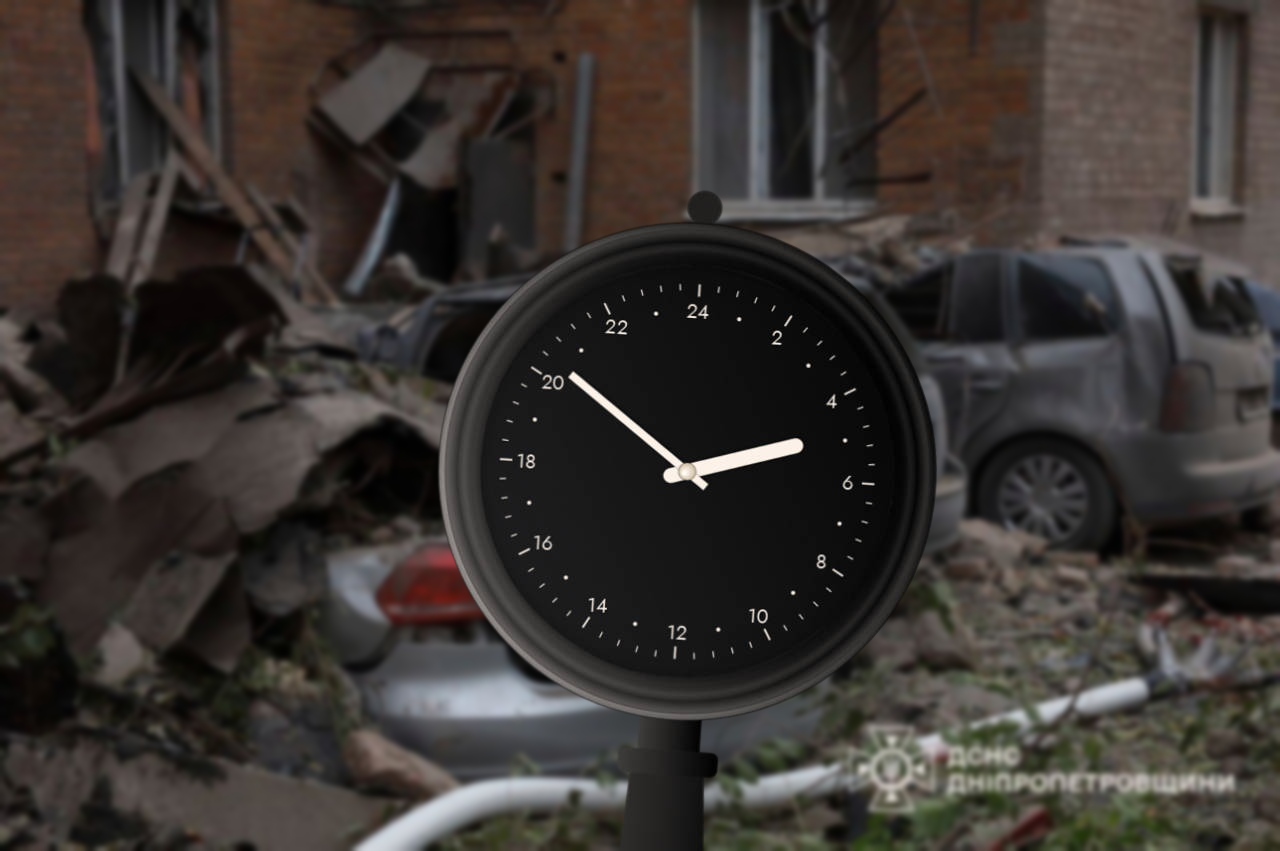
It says 4:51
